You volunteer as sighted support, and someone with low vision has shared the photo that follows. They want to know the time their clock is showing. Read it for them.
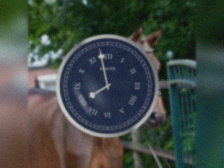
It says 7:58
